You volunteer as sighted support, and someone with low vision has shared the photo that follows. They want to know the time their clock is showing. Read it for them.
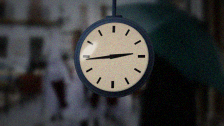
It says 2:44
